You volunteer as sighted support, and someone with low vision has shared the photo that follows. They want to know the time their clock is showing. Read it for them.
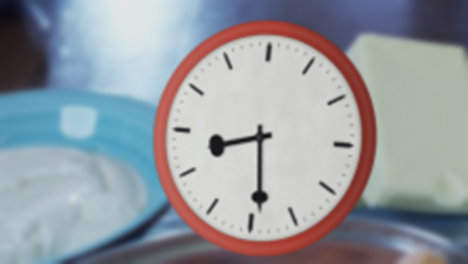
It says 8:29
